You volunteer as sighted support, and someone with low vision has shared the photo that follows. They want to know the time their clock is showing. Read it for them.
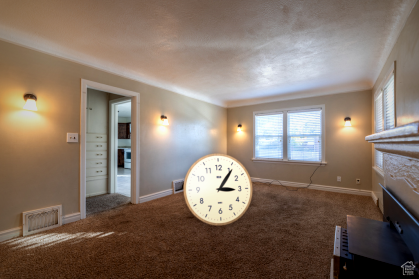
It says 3:06
